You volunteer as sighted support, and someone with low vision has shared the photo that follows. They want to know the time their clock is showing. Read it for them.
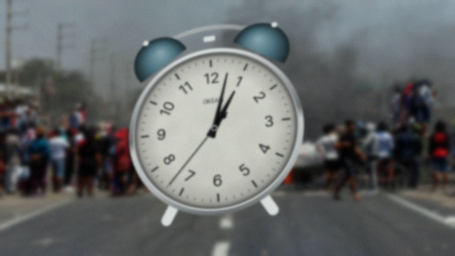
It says 1:02:37
